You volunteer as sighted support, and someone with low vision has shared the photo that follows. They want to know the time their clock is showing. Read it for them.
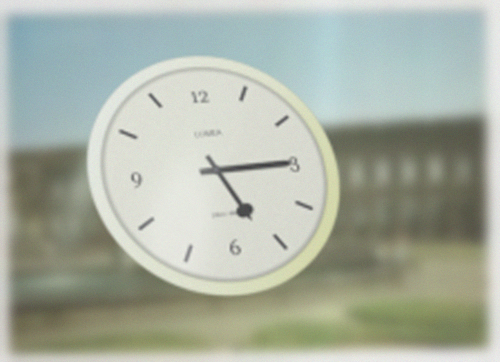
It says 5:15
